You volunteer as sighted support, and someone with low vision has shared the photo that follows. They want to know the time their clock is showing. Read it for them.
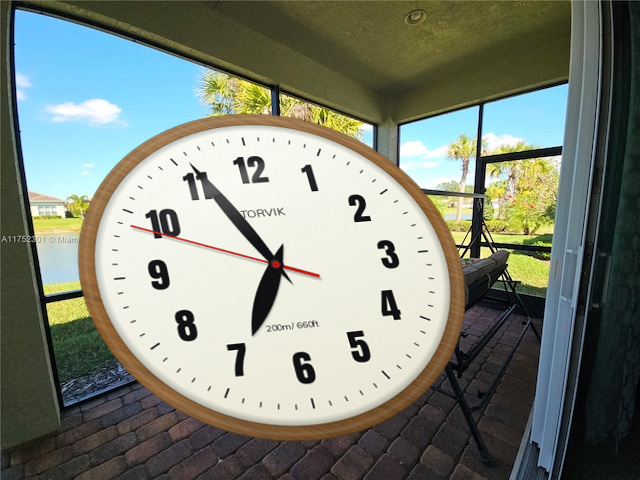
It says 6:55:49
